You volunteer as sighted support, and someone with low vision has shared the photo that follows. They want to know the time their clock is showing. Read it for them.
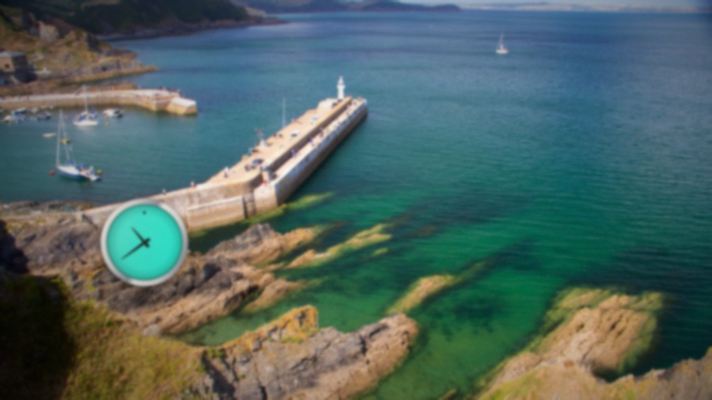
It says 10:39
